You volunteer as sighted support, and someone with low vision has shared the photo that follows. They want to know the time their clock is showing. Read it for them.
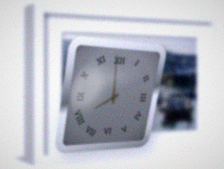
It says 7:59
